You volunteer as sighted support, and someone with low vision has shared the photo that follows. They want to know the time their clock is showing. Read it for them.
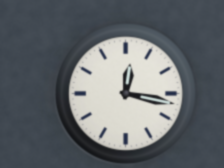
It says 12:17
